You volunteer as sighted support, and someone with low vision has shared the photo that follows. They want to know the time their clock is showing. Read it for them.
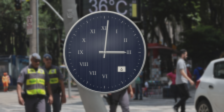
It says 3:01
